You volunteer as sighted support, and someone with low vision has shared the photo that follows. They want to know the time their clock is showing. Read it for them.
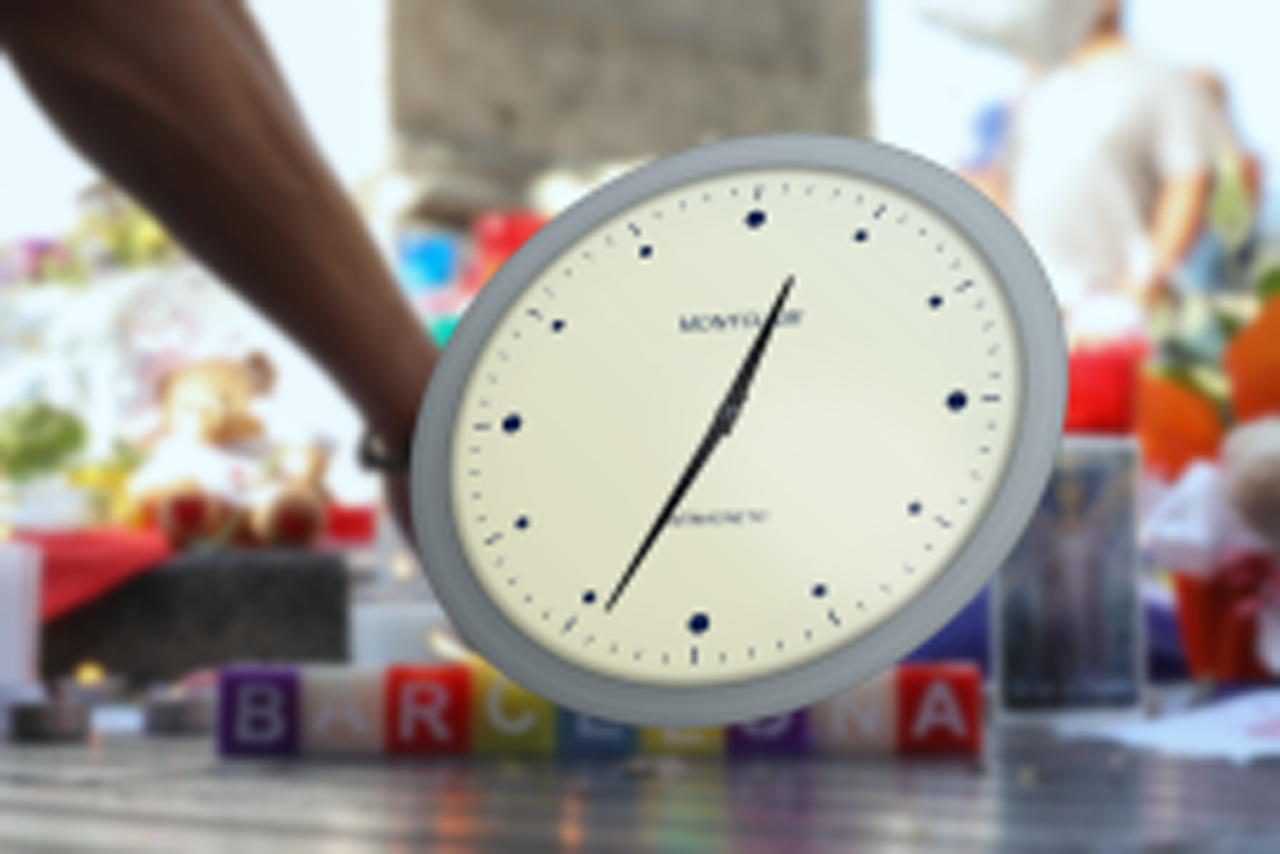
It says 12:34
